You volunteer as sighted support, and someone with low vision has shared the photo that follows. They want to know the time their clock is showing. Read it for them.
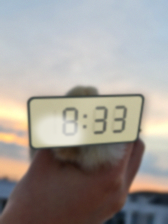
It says 8:33
